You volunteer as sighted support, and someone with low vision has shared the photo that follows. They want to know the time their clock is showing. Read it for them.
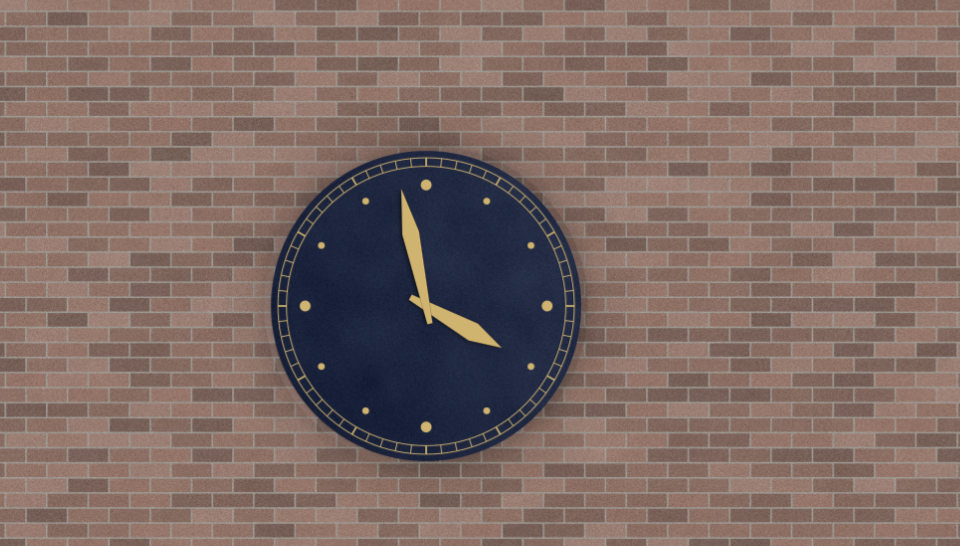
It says 3:58
